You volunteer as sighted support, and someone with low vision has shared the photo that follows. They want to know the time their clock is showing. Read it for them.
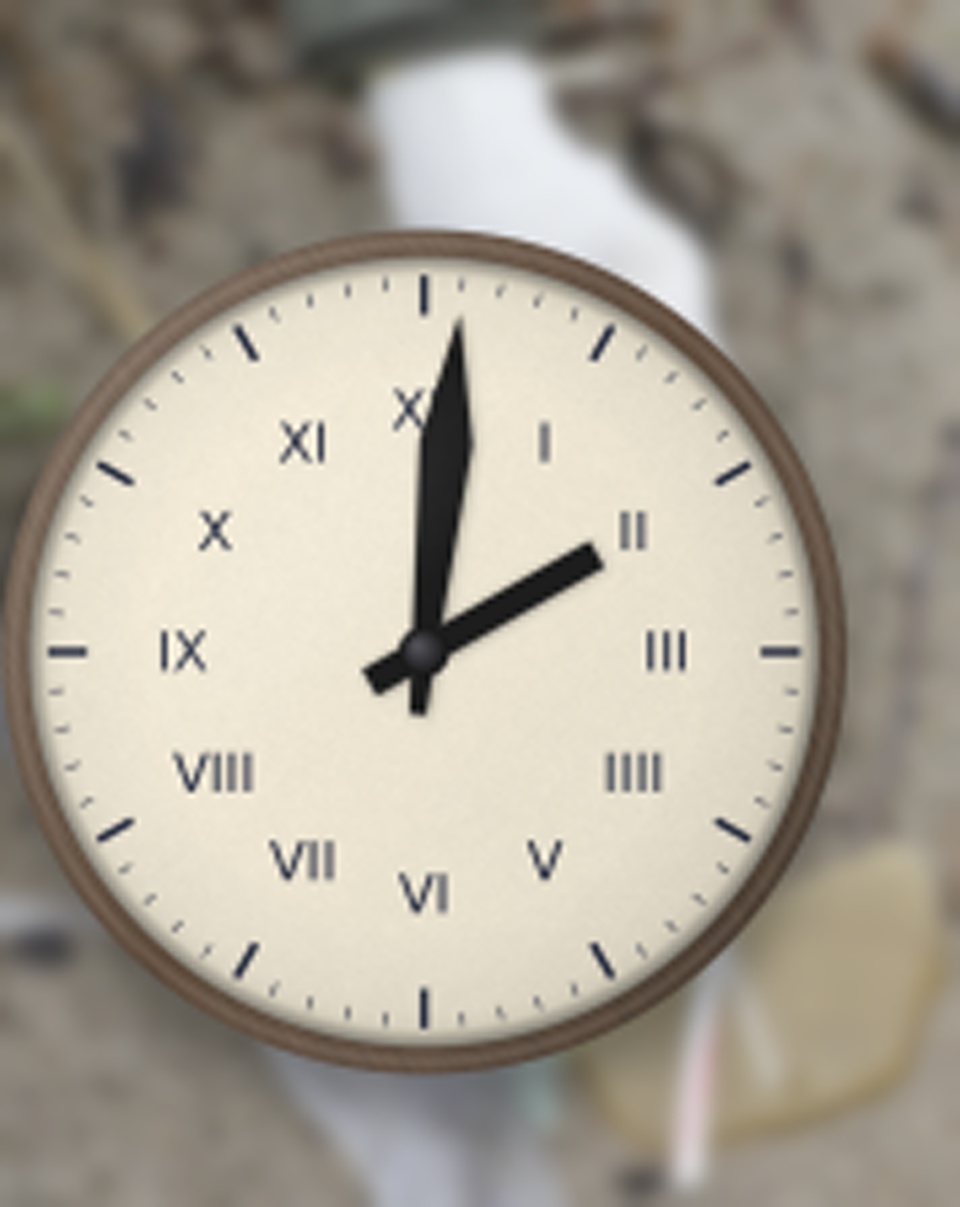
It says 2:01
